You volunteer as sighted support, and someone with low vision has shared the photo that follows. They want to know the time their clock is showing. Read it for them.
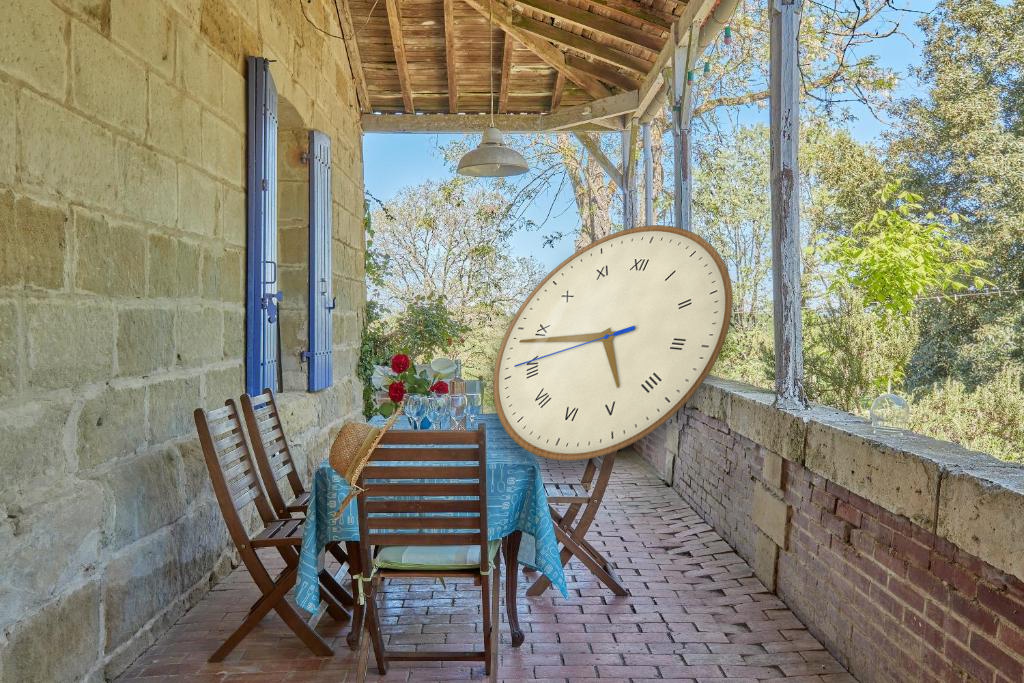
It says 4:43:41
